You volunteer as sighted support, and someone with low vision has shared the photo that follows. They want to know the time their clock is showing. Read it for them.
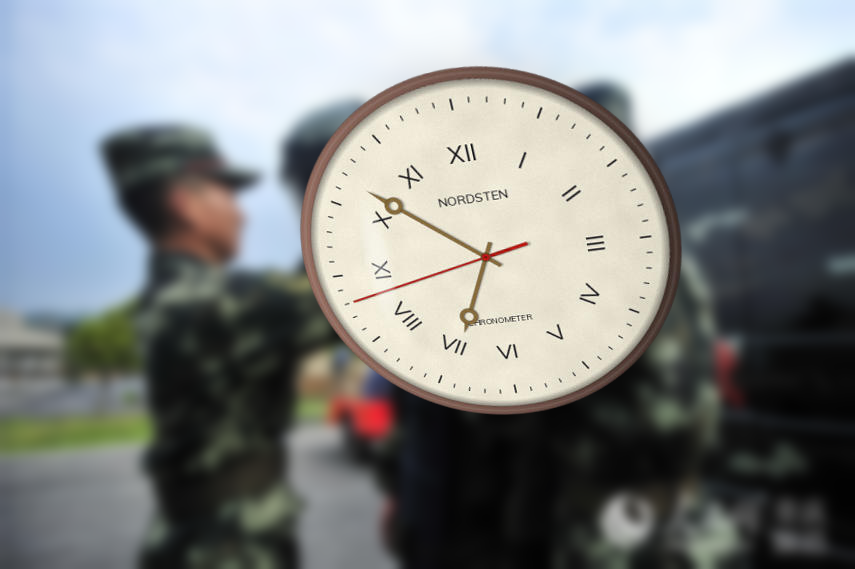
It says 6:51:43
